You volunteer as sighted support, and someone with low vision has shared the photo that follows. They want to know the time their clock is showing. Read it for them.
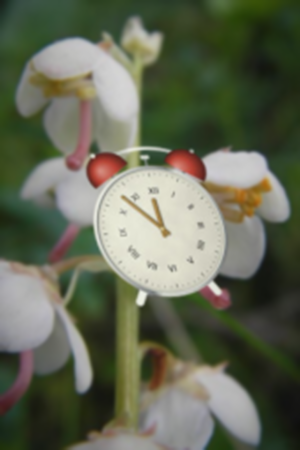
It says 11:53
